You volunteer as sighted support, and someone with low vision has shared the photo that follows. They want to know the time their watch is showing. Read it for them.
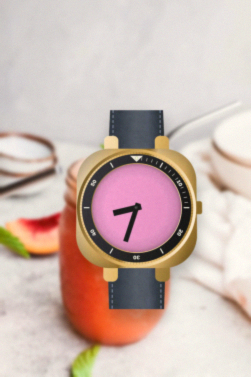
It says 8:33
